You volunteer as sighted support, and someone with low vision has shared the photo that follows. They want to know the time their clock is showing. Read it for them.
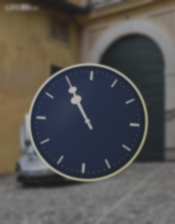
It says 10:55
